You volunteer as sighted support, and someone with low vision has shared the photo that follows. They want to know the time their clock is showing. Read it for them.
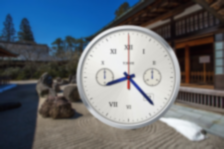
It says 8:23
